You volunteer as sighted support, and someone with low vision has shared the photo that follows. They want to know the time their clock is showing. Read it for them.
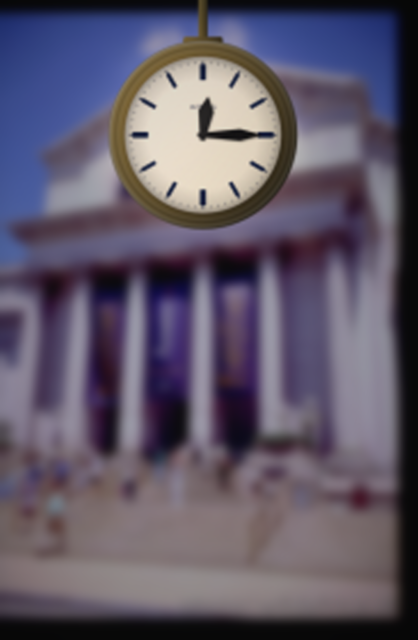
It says 12:15
